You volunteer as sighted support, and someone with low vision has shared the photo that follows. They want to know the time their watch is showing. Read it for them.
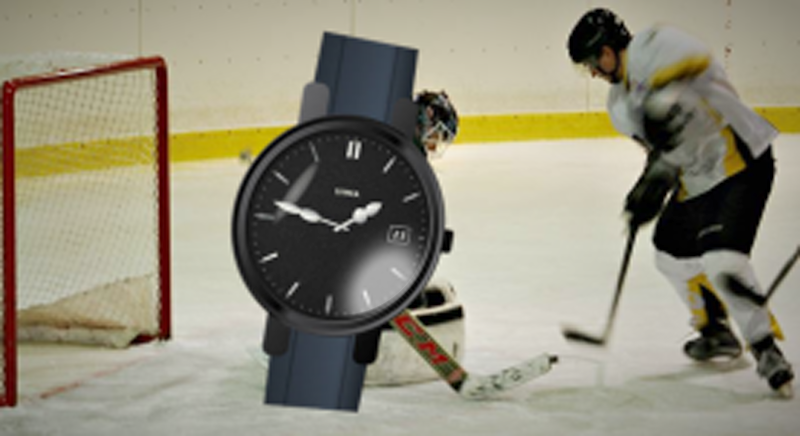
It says 1:47
